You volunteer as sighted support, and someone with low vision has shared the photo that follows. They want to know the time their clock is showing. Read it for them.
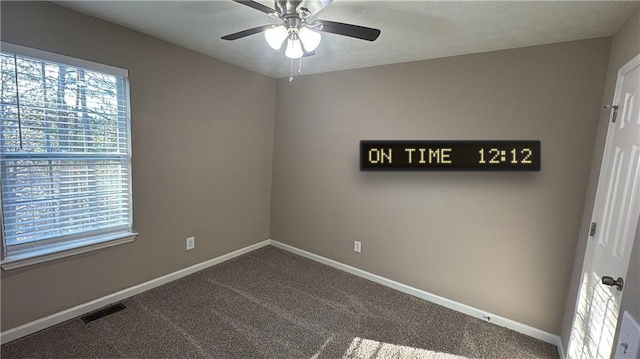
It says 12:12
